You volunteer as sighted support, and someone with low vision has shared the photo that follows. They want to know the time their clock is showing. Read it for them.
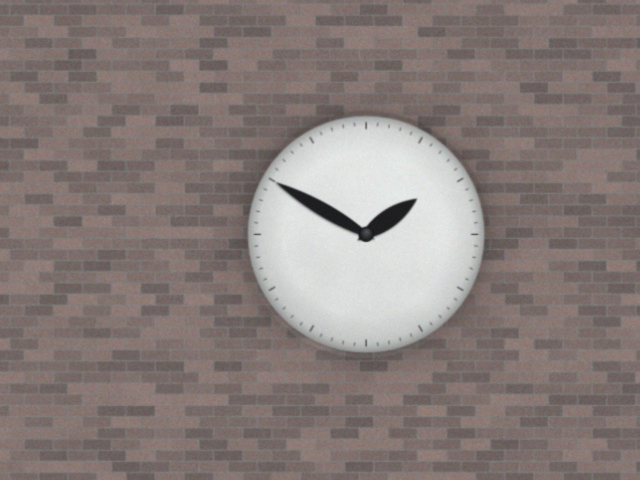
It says 1:50
